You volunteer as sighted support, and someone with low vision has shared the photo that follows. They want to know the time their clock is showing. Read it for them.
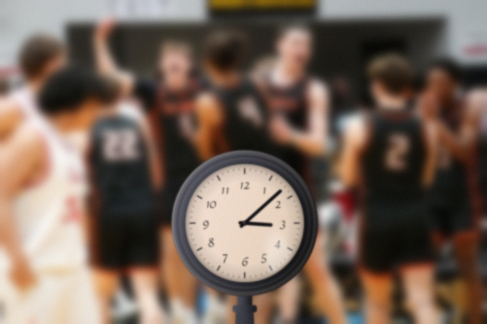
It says 3:08
